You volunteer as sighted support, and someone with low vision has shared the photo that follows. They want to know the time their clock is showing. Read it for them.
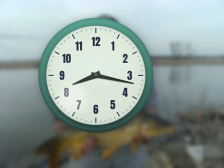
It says 8:17
